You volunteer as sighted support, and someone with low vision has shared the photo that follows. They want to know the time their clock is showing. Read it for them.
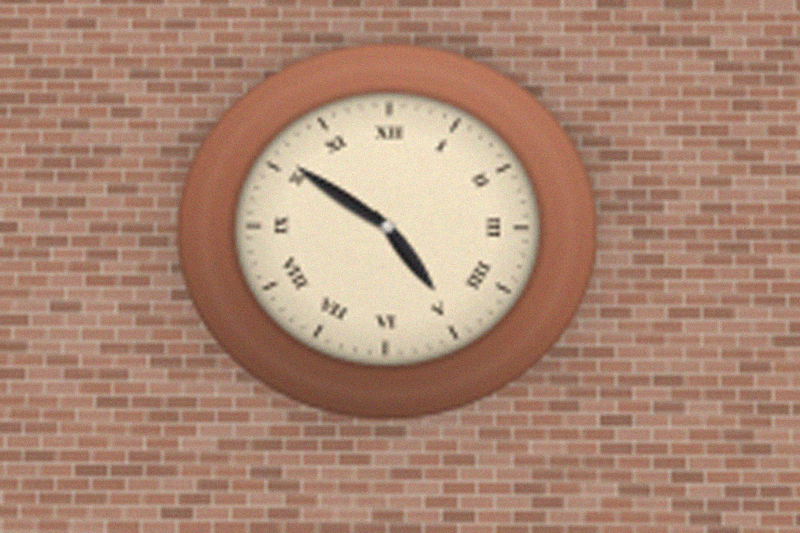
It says 4:51
